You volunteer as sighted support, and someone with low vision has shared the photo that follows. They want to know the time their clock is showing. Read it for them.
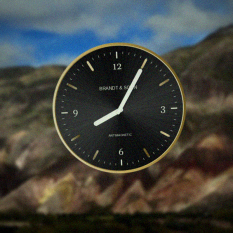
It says 8:05
